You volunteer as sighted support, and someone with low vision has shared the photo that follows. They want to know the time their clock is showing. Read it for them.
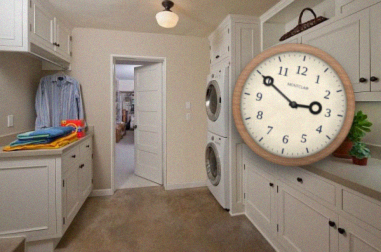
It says 2:50
